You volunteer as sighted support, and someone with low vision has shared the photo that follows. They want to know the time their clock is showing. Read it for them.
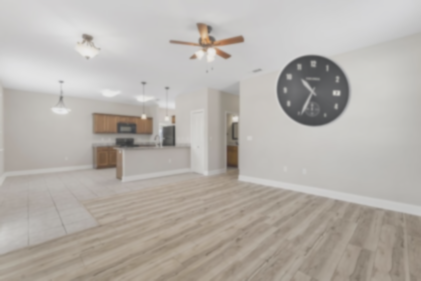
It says 10:34
